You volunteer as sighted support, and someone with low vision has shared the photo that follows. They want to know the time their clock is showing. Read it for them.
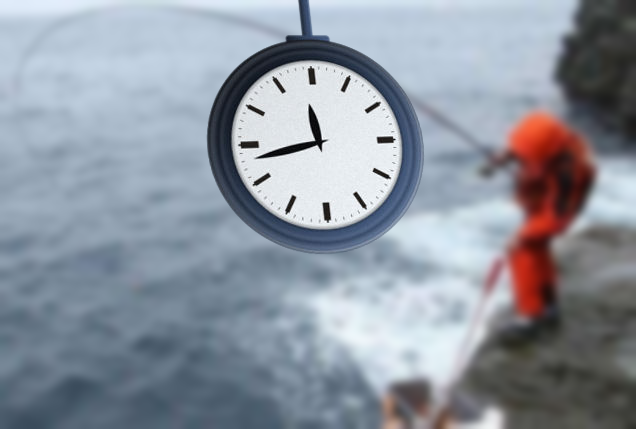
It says 11:43
